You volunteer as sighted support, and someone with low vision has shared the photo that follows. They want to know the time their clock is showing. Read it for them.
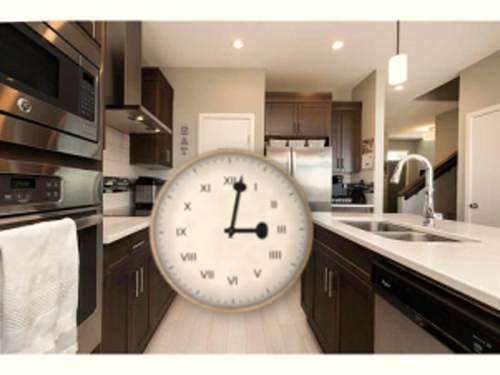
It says 3:02
